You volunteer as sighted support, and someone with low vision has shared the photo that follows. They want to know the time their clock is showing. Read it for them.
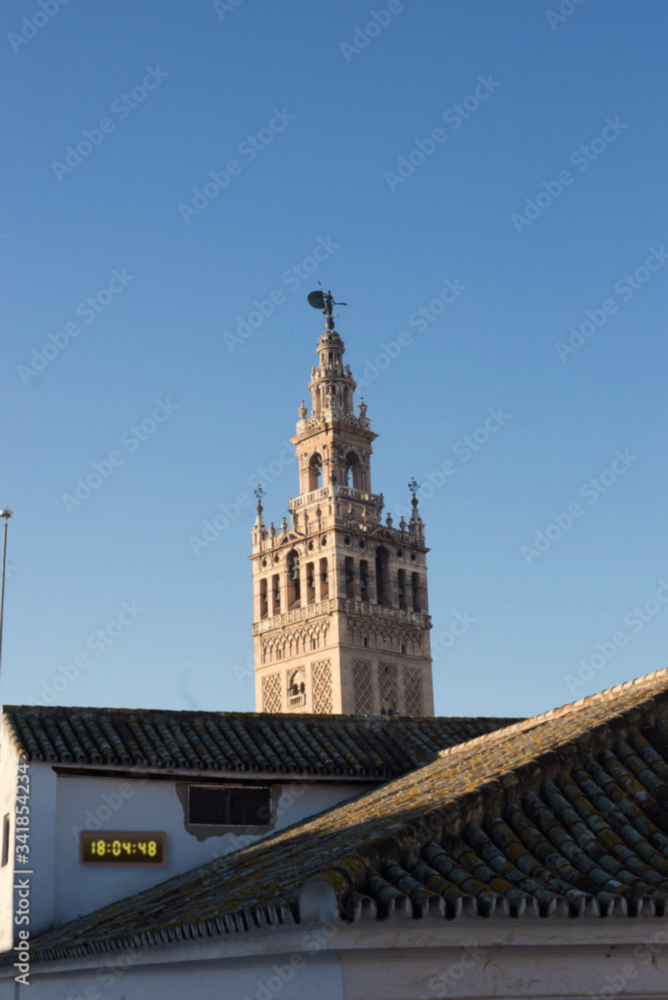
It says 18:04:48
